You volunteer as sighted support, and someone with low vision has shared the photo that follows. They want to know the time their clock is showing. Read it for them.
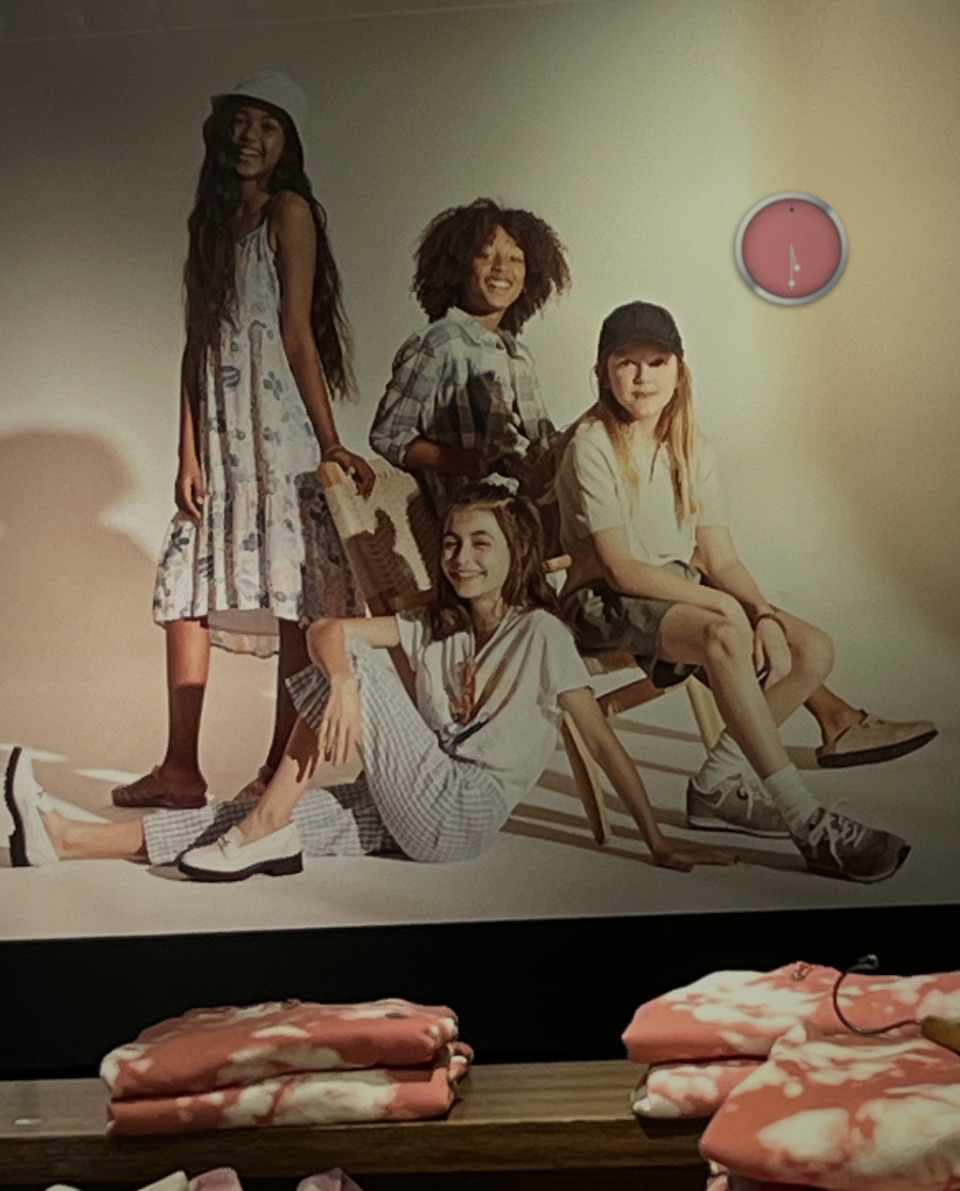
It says 5:30
